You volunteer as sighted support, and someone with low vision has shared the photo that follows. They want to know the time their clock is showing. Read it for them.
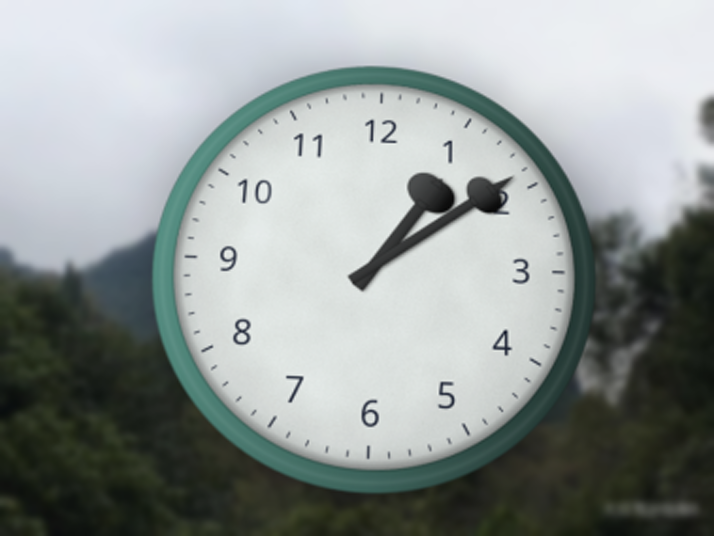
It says 1:09
